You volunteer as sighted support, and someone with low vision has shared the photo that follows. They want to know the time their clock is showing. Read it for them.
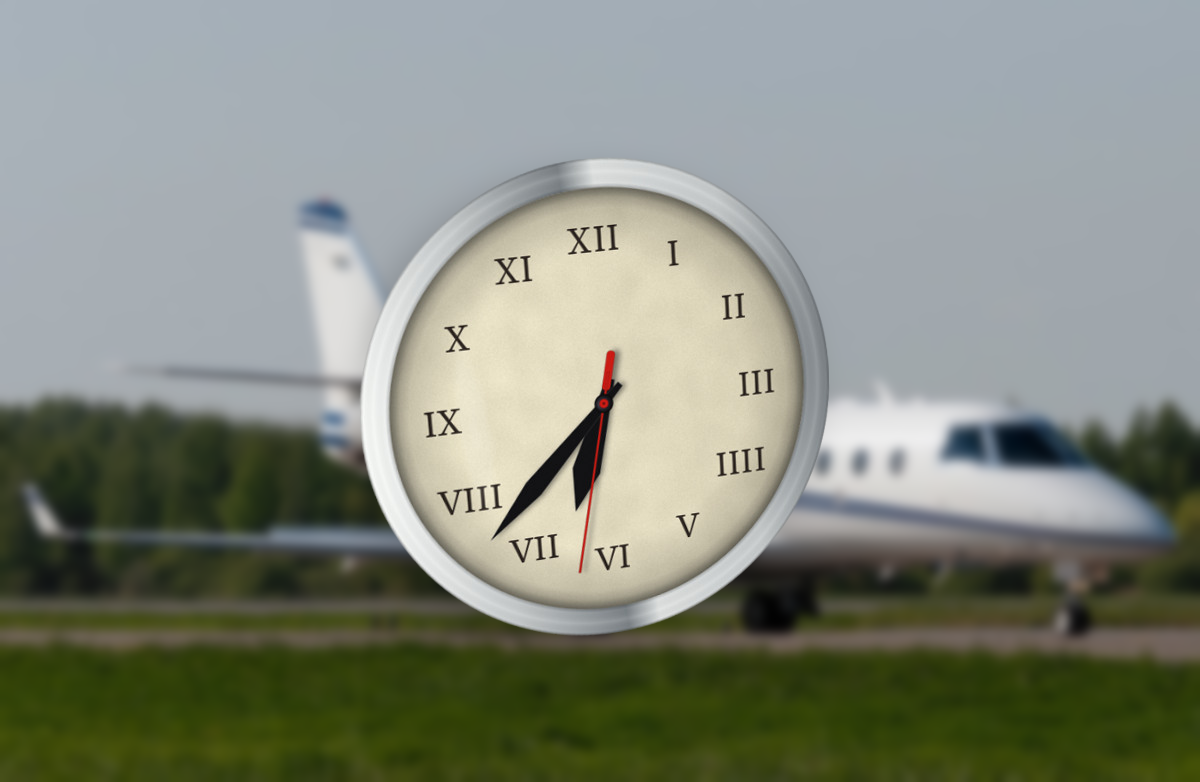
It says 6:37:32
